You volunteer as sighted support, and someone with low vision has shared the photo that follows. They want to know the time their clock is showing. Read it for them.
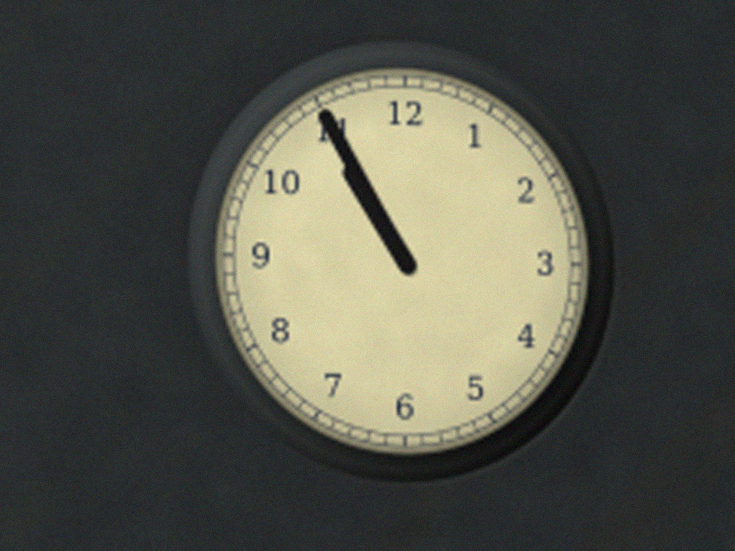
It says 10:55
